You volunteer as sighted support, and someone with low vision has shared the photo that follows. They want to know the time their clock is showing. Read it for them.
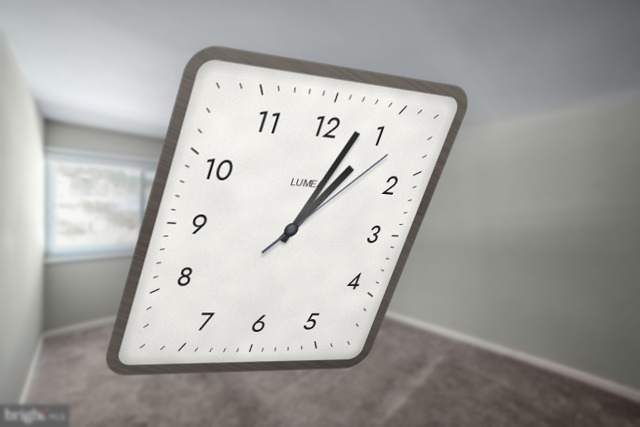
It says 1:03:07
